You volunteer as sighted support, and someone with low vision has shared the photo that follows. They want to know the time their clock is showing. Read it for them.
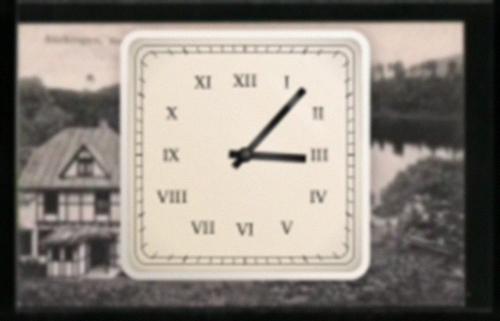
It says 3:07
